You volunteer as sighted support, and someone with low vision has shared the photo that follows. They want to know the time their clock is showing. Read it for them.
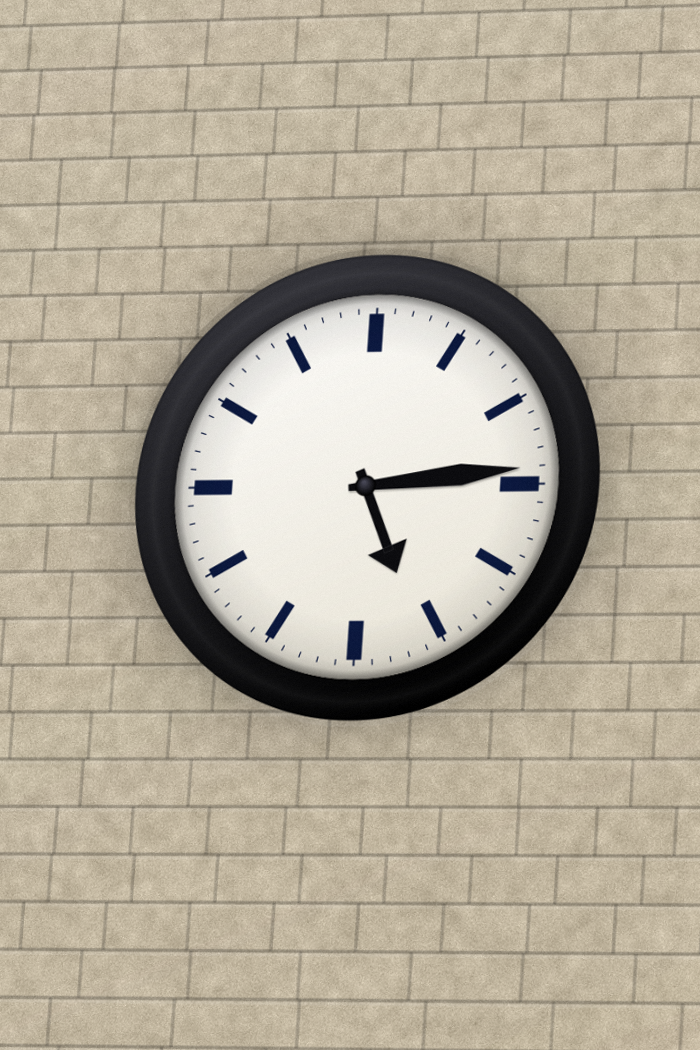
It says 5:14
